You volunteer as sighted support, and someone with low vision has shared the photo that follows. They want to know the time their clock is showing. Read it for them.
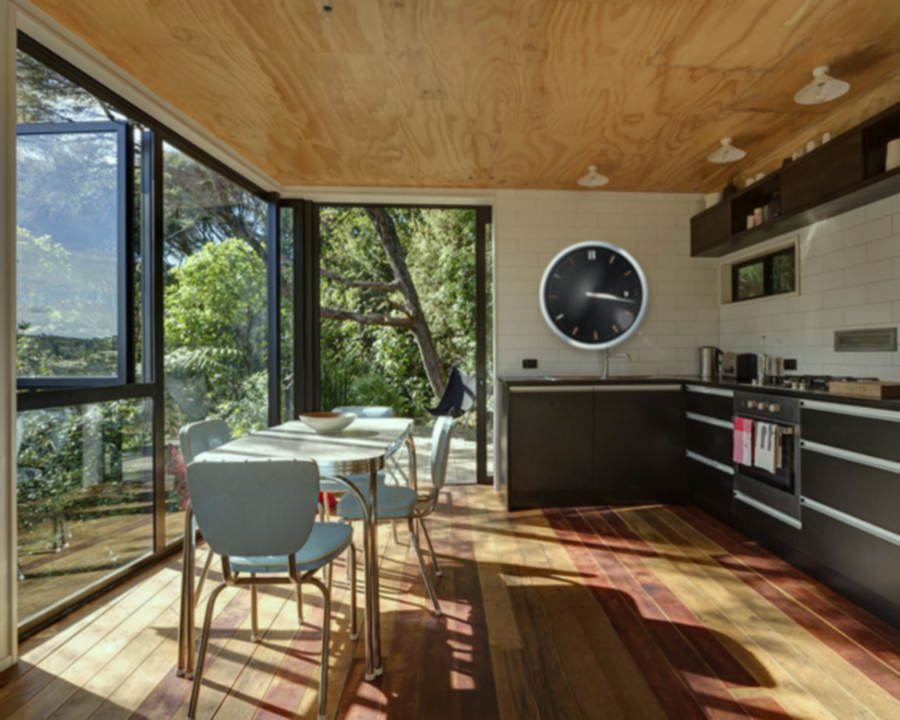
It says 3:17
